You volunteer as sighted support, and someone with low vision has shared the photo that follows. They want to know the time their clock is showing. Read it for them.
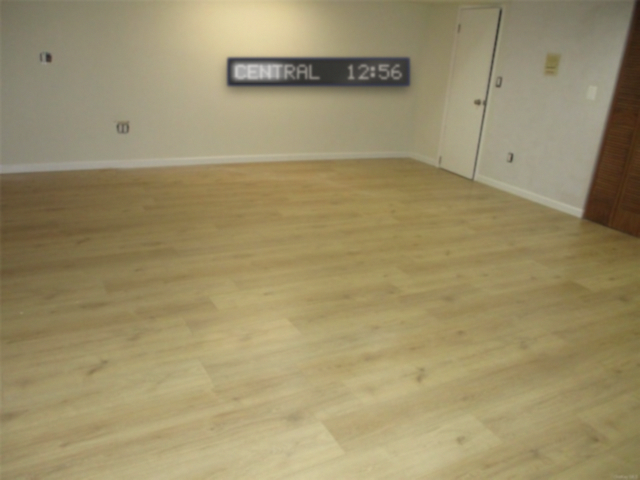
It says 12:56
